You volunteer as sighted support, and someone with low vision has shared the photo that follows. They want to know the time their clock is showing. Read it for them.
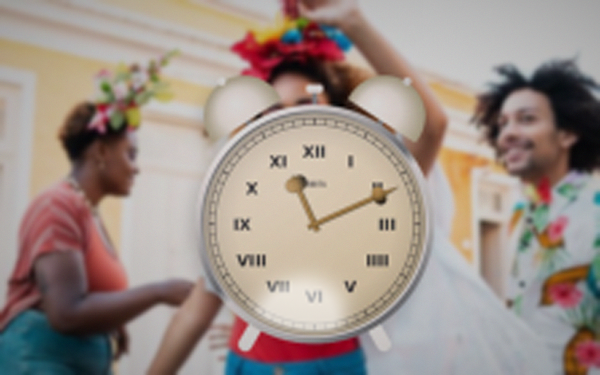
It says 11:11
